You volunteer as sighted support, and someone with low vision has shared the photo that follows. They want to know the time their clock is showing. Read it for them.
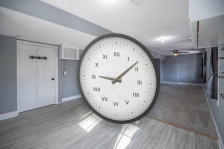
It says 9:08
